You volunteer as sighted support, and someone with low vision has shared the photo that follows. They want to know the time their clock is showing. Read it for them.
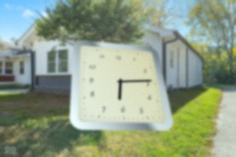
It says 6:14
